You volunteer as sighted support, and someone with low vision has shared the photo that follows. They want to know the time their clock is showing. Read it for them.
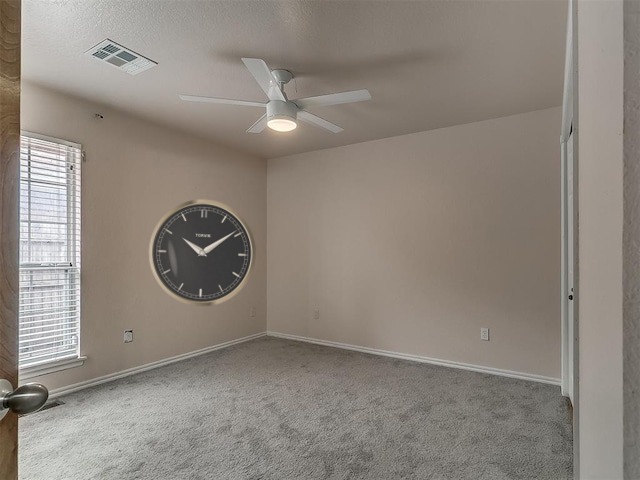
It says 10:09
